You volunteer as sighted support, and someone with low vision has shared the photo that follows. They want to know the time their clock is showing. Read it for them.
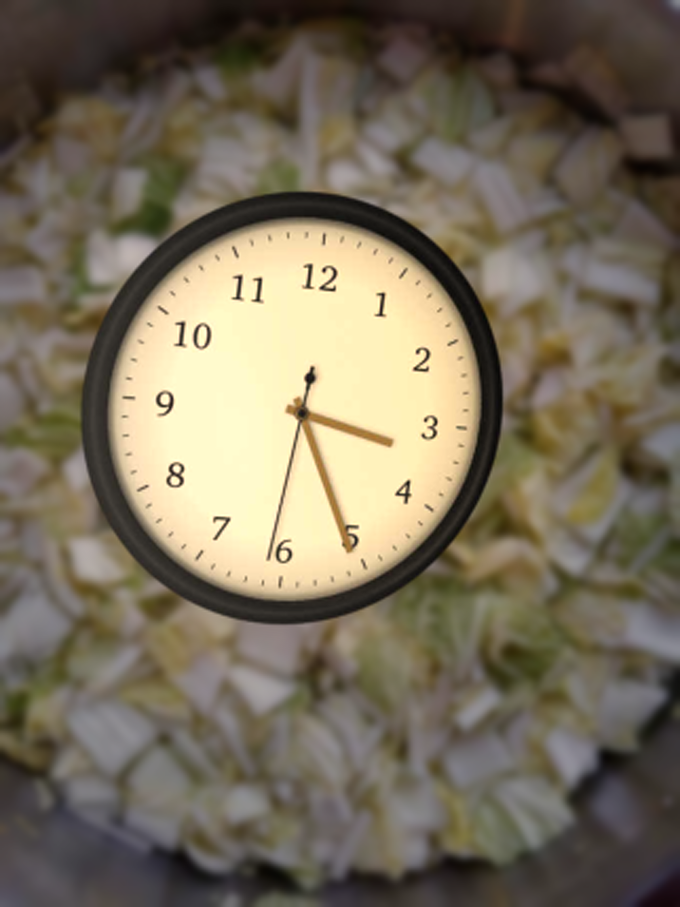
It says 3:25:31
